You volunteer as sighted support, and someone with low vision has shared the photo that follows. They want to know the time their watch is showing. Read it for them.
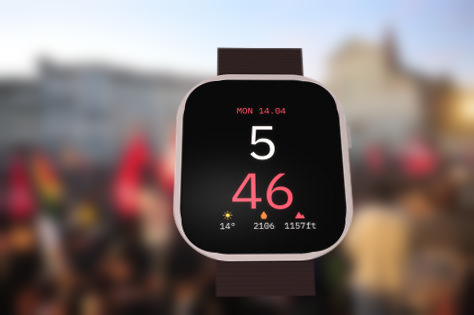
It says 5:46
